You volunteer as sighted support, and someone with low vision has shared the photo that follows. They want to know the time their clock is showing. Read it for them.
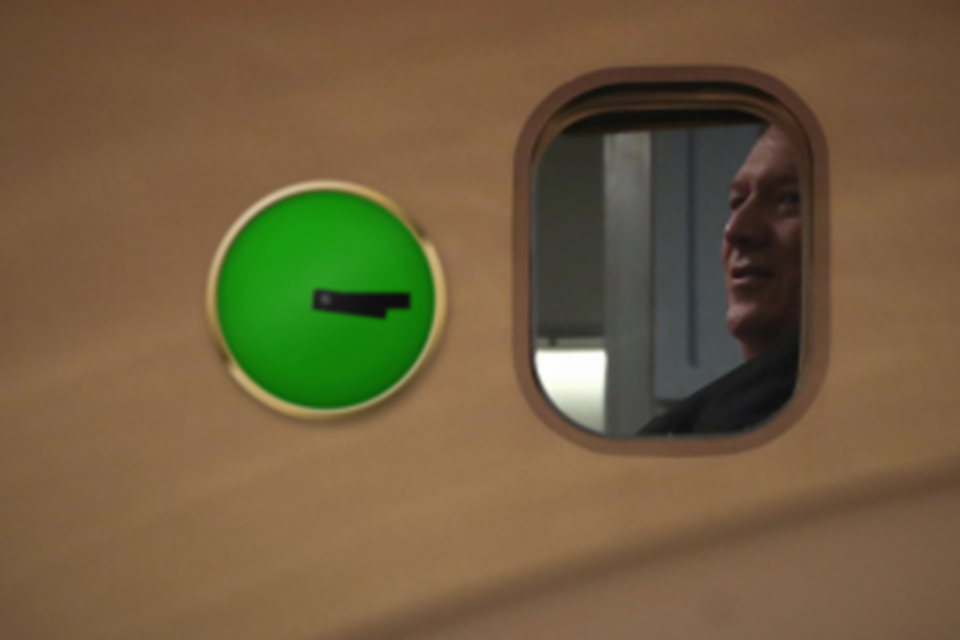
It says 3:15
